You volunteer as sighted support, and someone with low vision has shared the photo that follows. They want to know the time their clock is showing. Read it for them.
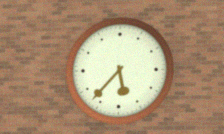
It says 5:37
